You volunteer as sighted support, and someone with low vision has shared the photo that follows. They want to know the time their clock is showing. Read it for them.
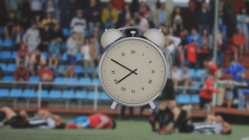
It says 7:50
